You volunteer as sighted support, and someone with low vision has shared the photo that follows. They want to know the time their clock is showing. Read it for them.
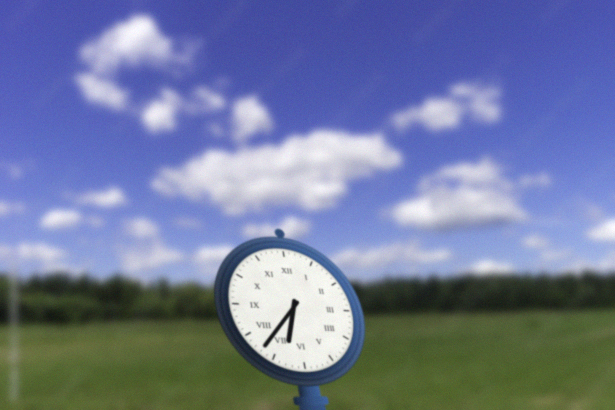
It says 6:37
